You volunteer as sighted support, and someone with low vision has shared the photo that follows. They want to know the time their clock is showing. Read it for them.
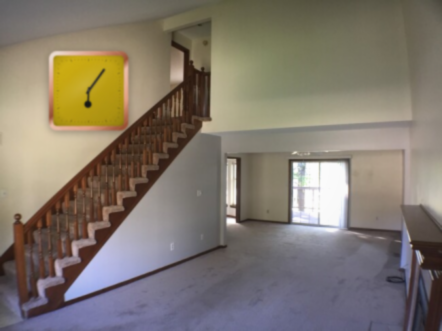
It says 6:06
